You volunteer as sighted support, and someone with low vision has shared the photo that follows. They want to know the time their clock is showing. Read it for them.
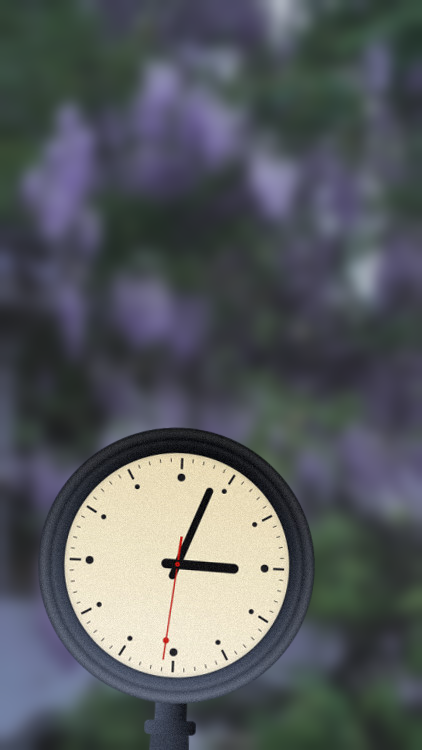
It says 3:03:31
